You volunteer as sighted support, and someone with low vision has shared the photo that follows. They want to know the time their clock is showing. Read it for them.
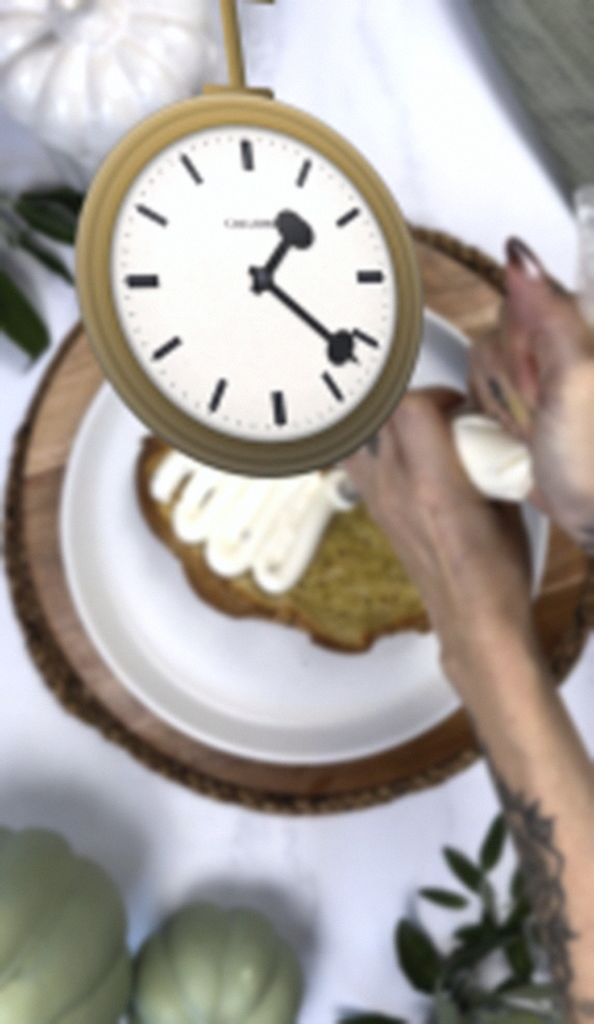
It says 1:22
